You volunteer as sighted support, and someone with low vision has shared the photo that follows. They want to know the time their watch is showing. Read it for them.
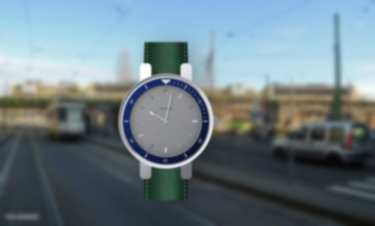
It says 10:02
